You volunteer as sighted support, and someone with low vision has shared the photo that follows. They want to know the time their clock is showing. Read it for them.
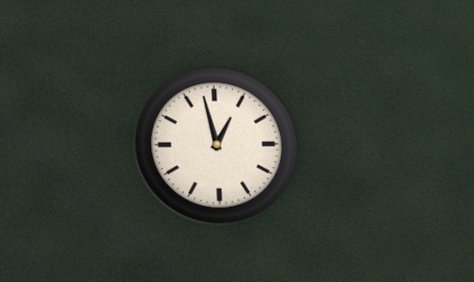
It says 12:58
